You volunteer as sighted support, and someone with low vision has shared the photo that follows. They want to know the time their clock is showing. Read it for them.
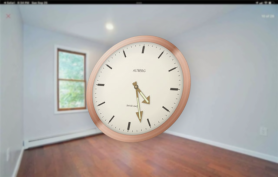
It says 4:27
